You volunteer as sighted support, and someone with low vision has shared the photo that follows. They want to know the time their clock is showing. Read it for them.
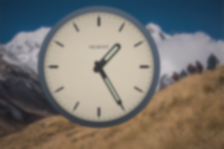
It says 1:25
